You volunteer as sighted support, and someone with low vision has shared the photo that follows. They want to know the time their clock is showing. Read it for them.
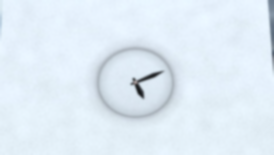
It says 5:11
